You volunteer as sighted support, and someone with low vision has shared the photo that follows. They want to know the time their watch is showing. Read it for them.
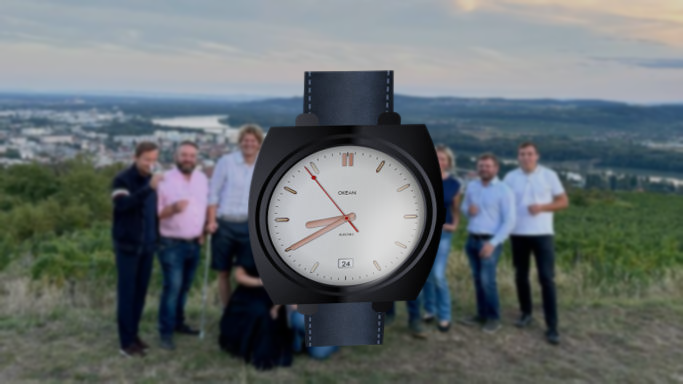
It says 8:39:54
